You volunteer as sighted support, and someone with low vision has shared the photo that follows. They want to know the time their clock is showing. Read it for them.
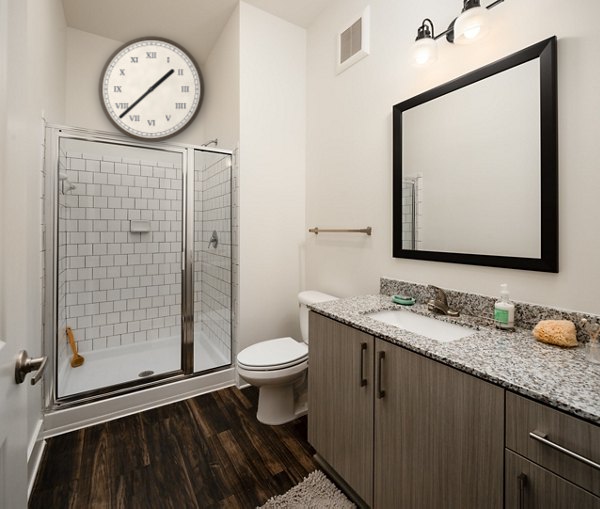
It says 1:38
